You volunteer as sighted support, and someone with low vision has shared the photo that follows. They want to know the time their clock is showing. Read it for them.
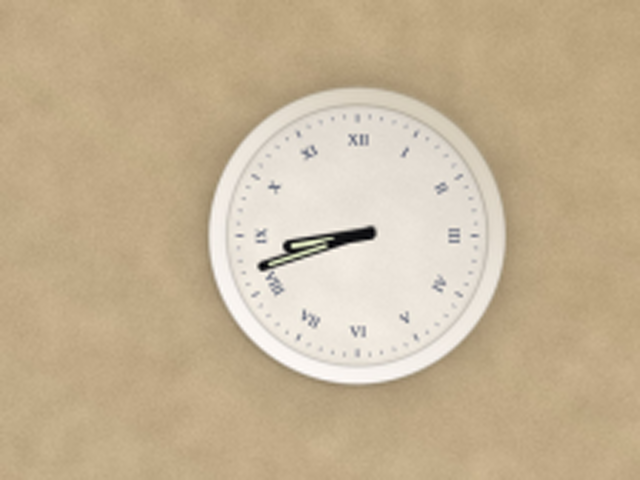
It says 8:42
